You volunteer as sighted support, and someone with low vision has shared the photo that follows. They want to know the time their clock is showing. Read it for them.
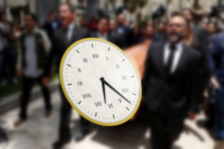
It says 6:23
